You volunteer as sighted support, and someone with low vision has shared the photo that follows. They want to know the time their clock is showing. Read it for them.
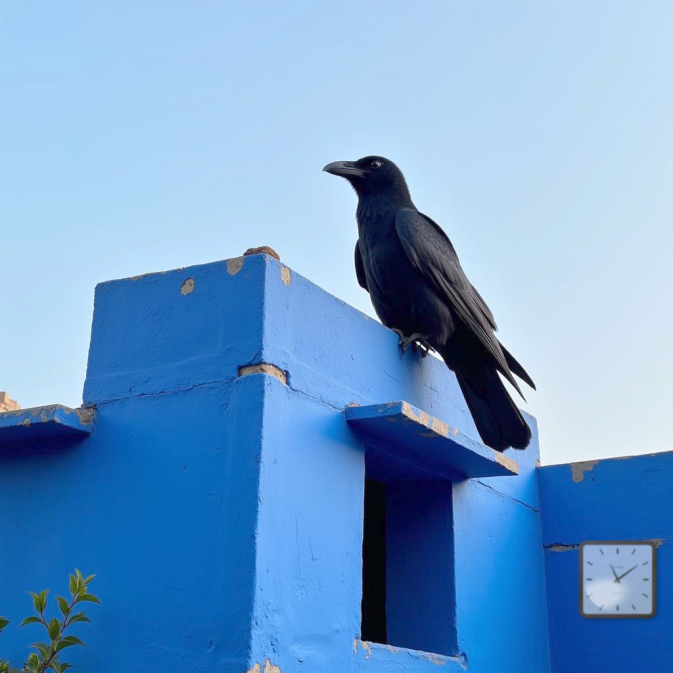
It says 11:09
